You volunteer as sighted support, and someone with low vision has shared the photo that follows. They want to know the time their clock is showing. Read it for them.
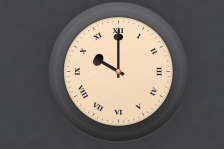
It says 10:00
